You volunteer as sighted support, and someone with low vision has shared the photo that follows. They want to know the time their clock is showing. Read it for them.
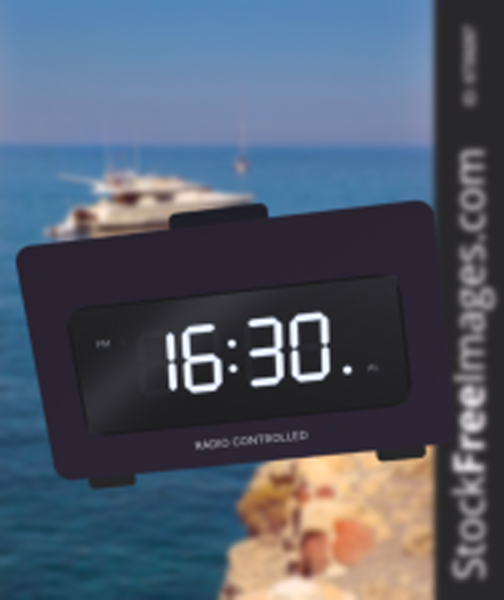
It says 16:30
